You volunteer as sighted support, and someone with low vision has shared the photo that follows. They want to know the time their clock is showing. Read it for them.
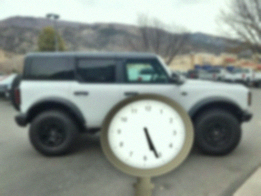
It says 5:26
